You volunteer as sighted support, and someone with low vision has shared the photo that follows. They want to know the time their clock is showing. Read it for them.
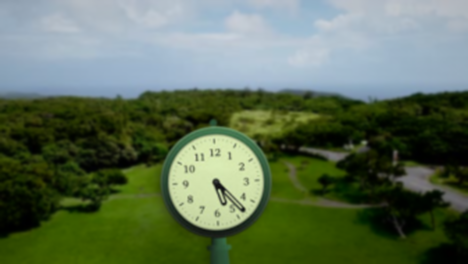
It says 5:23
